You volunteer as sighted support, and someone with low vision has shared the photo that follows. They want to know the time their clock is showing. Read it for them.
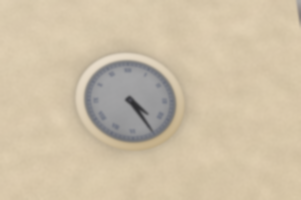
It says 4:25
